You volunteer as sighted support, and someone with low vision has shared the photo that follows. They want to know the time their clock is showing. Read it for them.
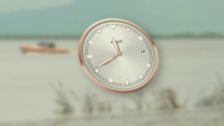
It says 11:41
